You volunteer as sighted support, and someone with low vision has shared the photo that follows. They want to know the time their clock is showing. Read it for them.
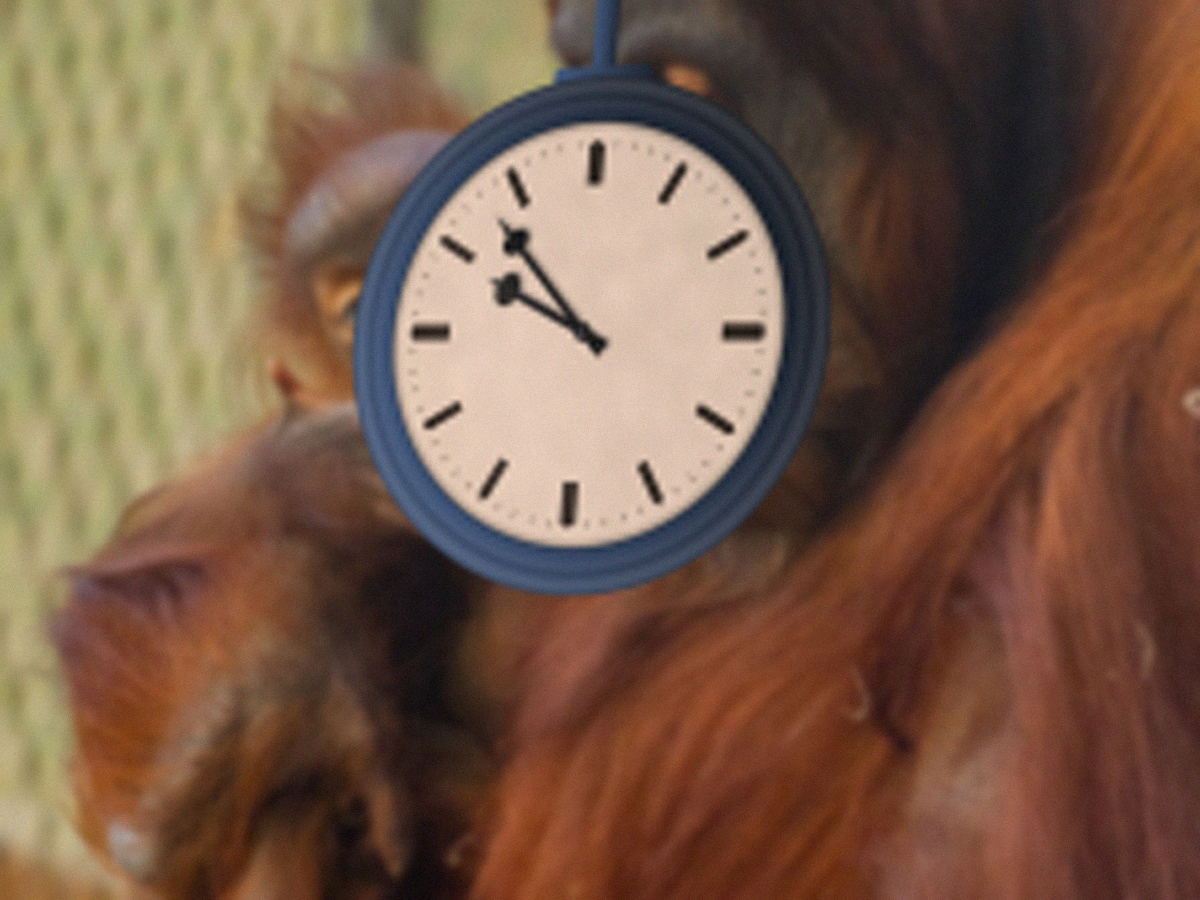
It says 9:53
